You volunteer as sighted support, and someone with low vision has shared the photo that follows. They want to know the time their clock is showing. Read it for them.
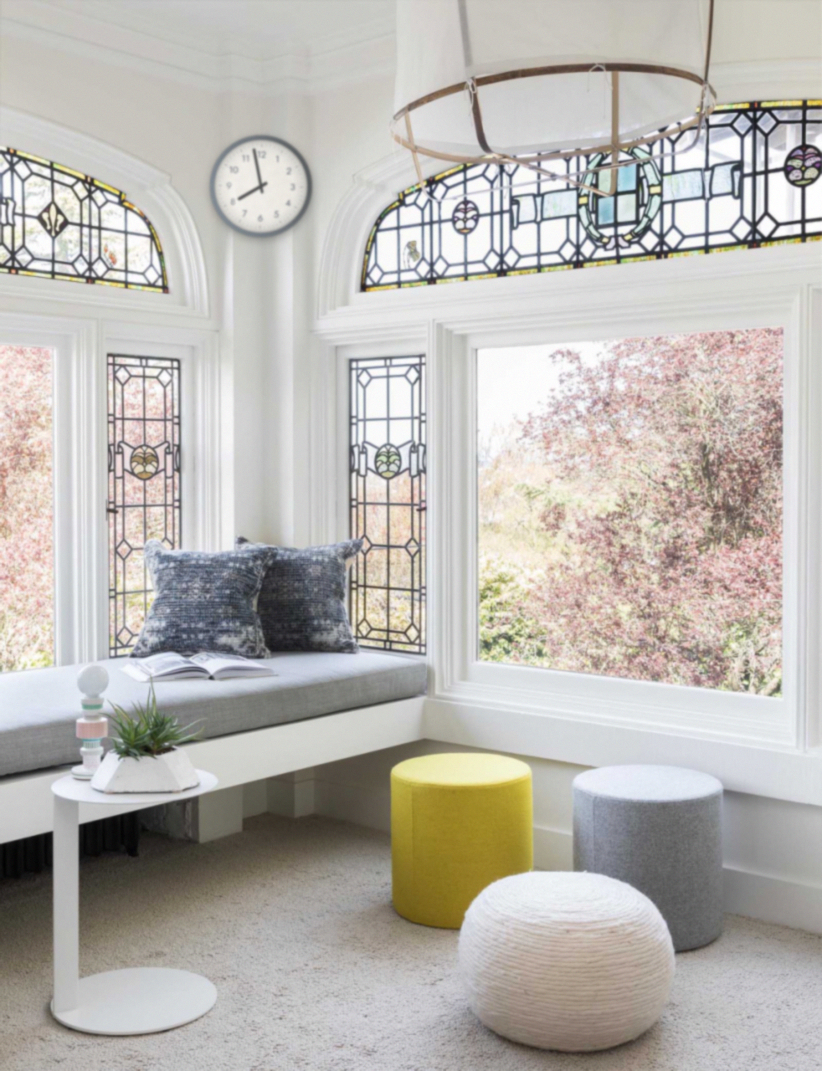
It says 7:58
